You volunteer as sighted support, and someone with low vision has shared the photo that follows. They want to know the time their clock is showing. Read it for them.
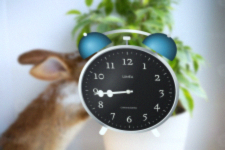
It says 8:44
